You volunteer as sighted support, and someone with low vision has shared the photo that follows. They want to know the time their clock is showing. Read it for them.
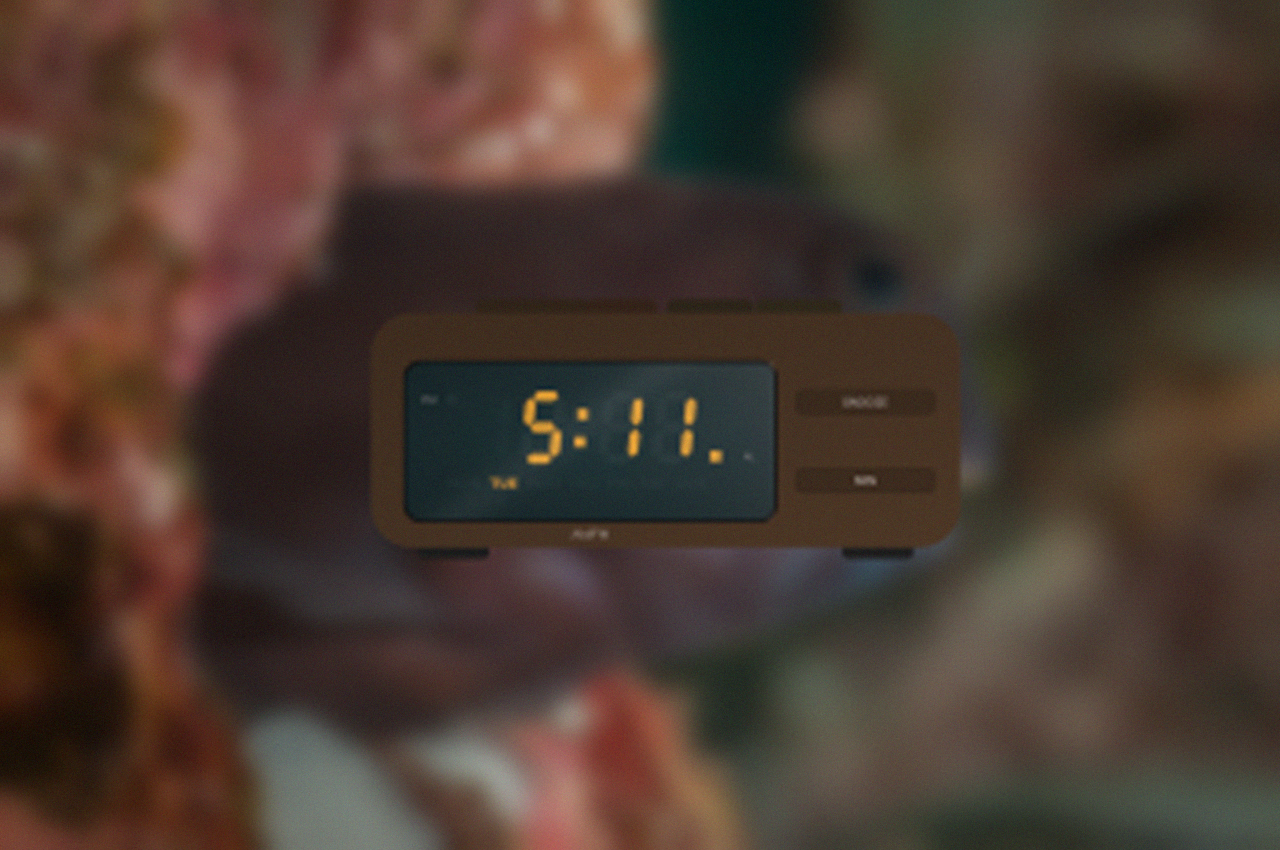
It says 5:11
